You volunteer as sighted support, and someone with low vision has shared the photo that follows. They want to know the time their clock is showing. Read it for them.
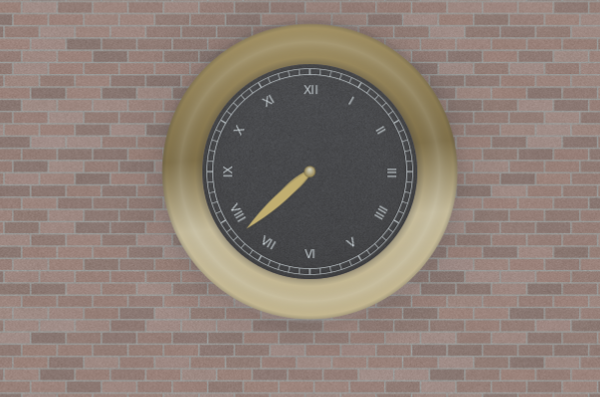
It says 7:38
